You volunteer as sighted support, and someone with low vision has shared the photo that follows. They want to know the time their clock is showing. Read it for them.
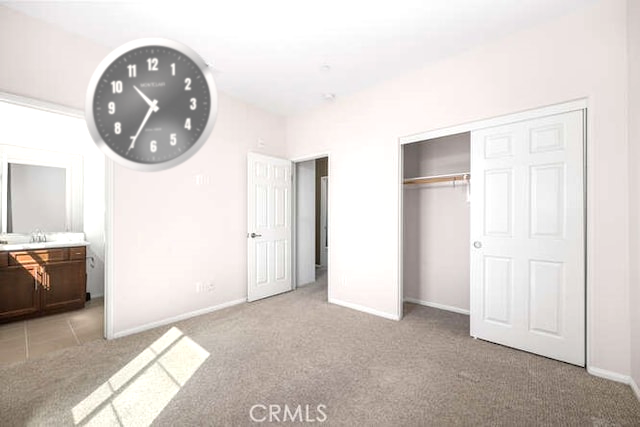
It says 10:35
